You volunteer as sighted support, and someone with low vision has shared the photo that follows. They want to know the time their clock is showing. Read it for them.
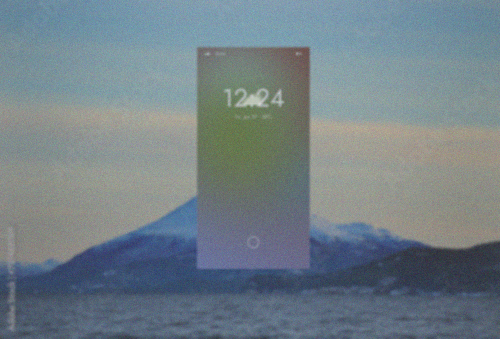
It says 12:24
